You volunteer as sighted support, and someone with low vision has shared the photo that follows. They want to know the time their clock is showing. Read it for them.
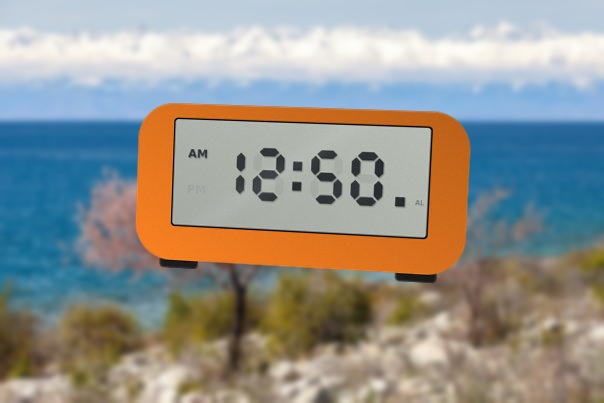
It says 12:50
